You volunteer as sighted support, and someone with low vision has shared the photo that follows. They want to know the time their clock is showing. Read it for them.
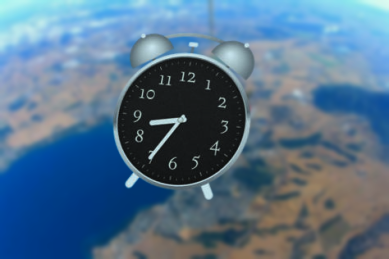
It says 8:35
